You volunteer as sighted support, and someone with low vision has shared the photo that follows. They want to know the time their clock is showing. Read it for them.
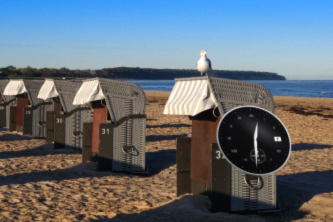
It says 12:31
